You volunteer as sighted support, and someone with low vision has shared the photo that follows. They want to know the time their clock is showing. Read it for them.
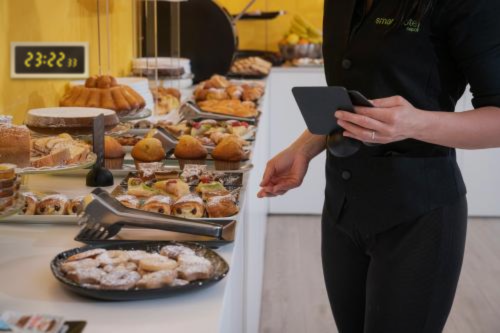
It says 23:22
